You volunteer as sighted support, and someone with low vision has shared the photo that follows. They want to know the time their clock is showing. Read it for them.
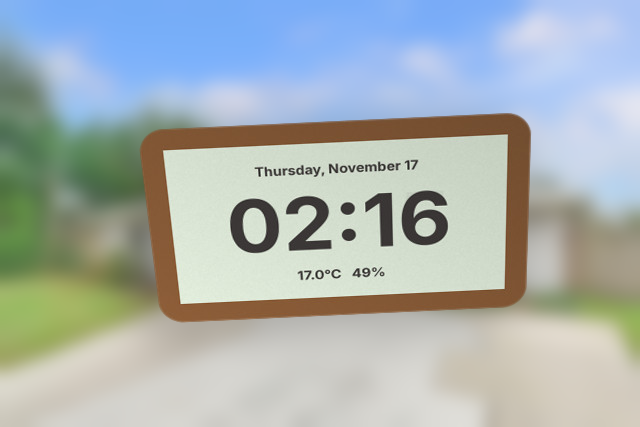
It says 2:16
